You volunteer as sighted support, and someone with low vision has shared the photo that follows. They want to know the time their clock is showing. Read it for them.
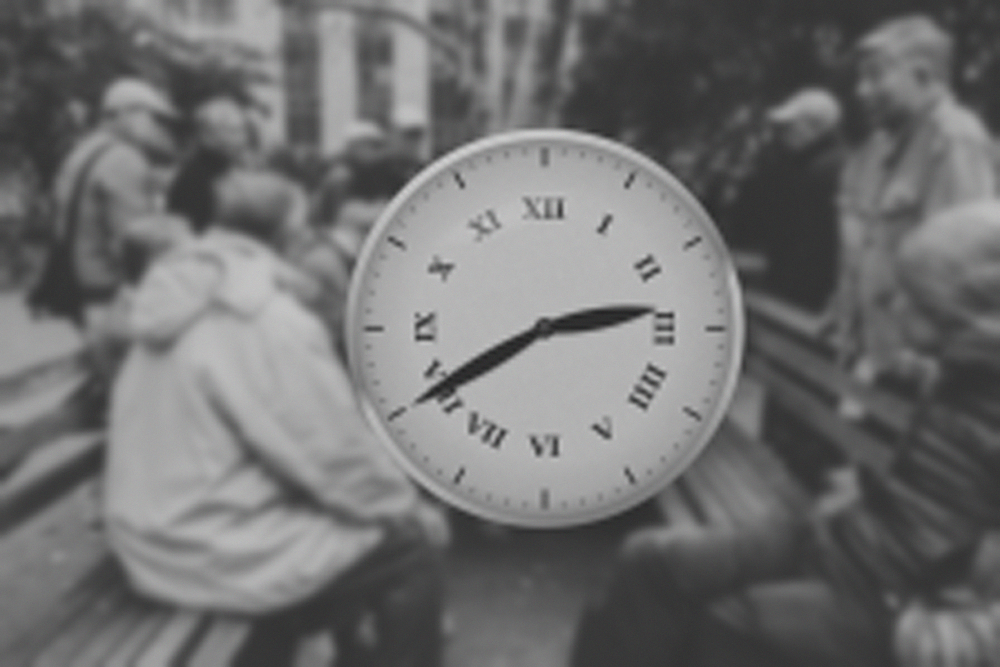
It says 2:40
